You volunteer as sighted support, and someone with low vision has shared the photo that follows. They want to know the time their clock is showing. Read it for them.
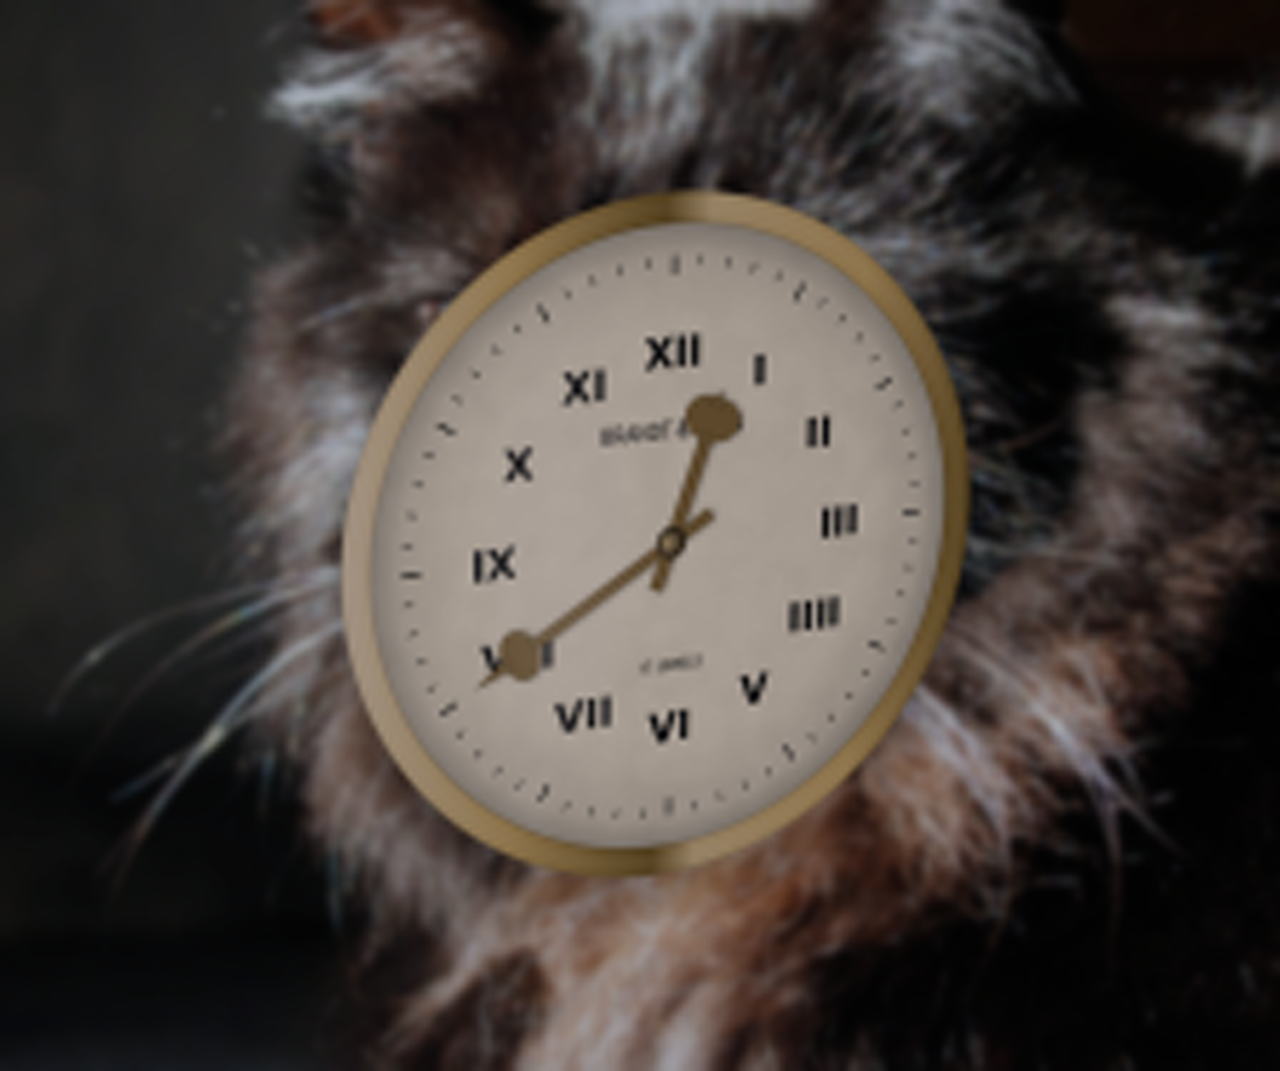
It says 12:40
